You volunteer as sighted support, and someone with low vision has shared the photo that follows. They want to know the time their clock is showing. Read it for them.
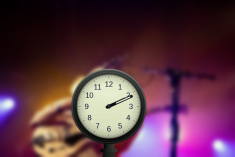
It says 2:11
